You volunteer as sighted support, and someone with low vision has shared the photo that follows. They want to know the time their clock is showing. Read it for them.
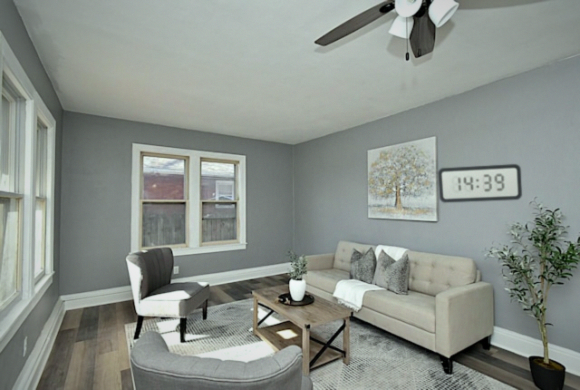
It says 14:39
